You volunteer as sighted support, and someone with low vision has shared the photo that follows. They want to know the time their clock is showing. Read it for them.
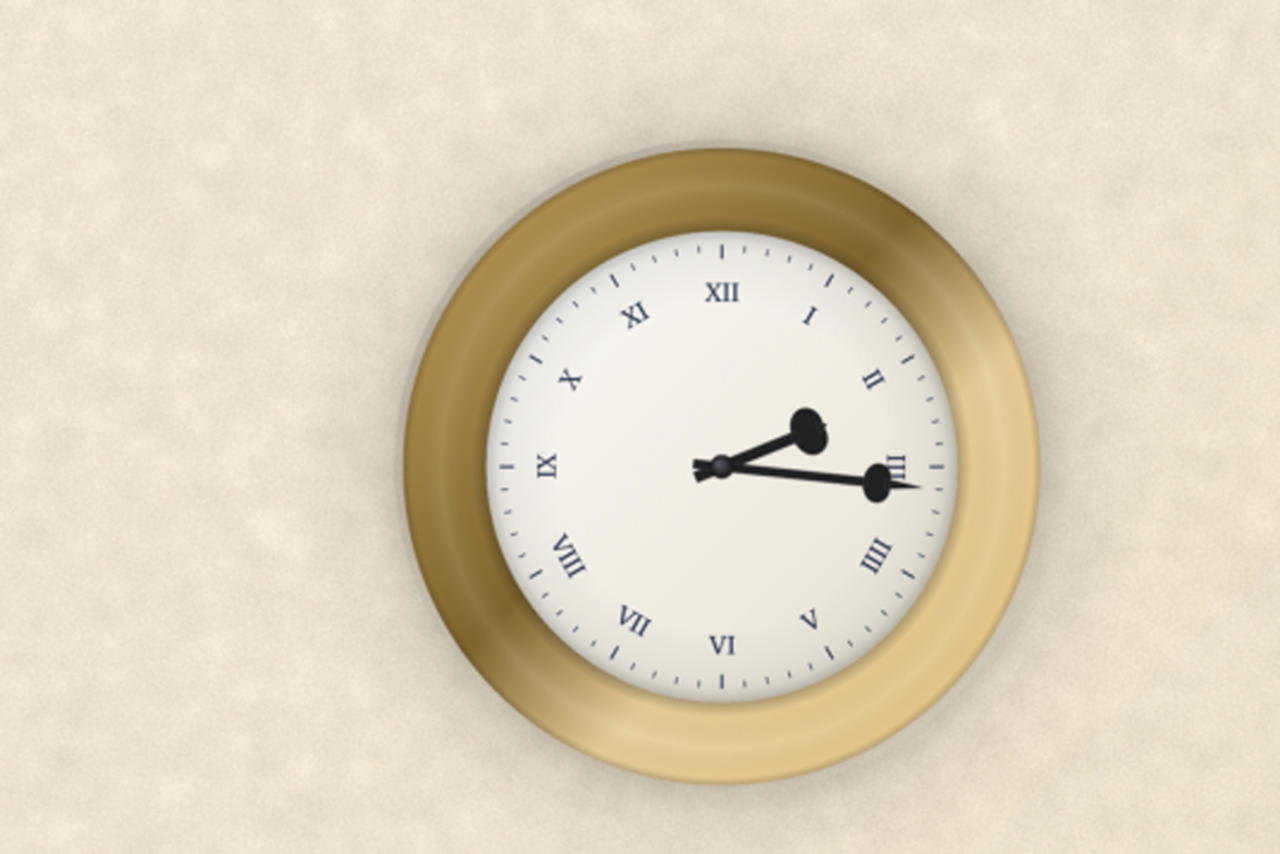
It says 2:16
